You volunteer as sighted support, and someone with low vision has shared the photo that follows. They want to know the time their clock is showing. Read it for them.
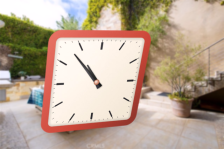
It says 10:53
